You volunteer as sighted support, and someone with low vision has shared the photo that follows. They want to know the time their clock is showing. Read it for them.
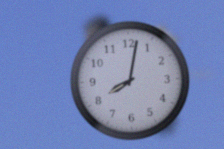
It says 8:02
